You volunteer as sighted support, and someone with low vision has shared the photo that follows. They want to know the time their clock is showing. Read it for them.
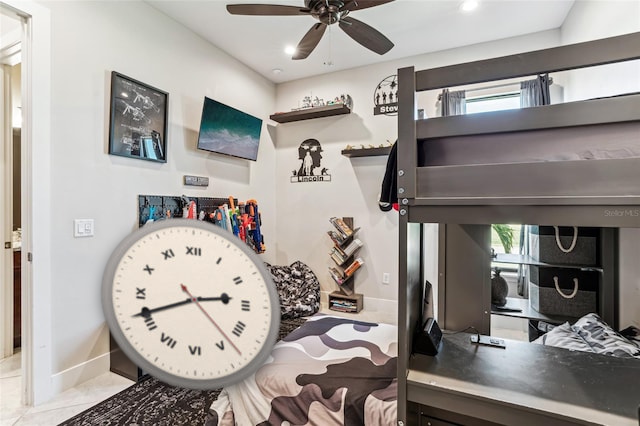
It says 2:41:23
